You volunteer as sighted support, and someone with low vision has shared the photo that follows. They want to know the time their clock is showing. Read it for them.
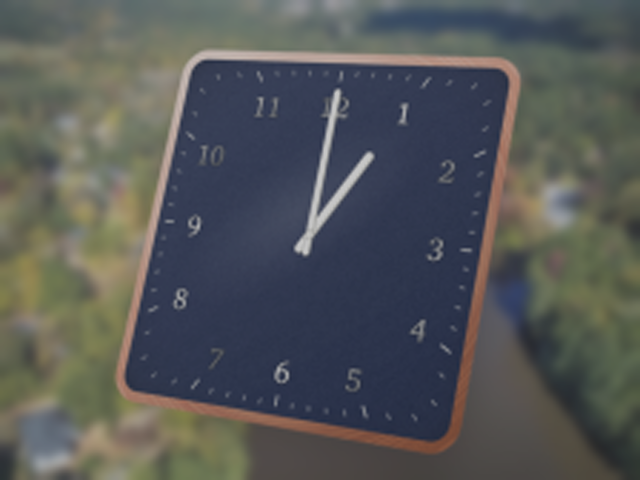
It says 1:00
